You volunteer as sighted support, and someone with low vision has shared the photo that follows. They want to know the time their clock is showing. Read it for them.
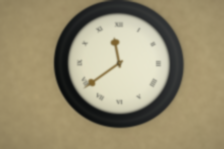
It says 11:39
